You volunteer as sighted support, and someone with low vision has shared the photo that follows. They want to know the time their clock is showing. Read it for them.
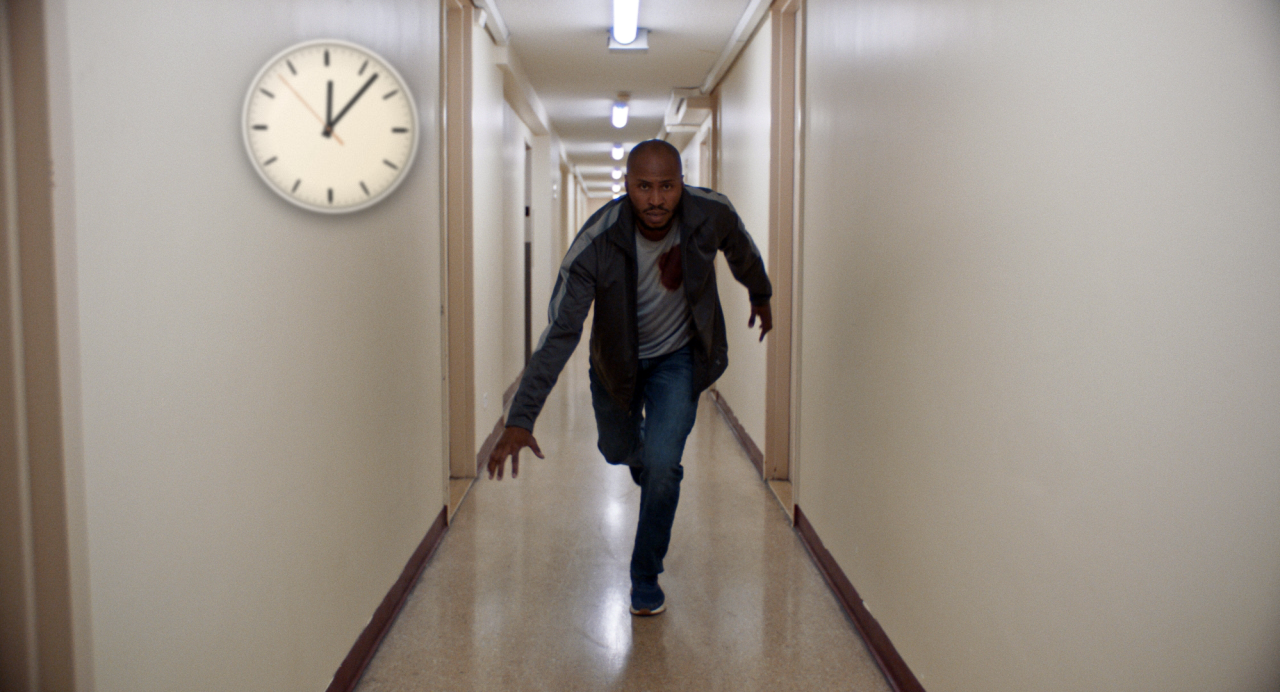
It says 12:06:53
